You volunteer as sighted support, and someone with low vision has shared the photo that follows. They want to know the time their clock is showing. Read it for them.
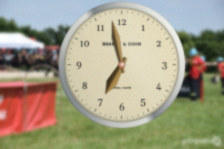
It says 6:58
